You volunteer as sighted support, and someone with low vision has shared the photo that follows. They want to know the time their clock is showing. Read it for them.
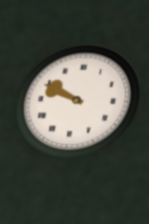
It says 9:49
